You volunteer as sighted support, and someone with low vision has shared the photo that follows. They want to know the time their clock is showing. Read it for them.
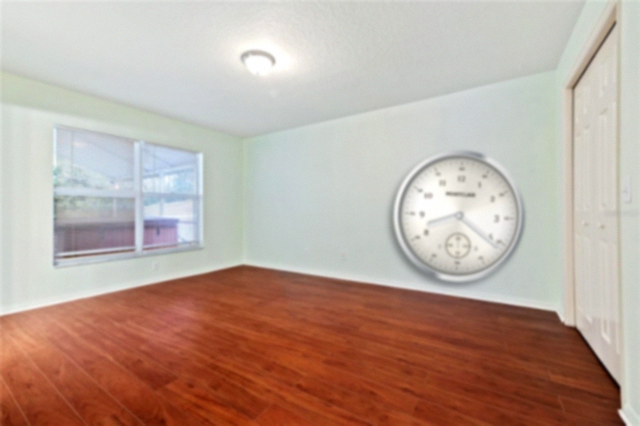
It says 8:21
